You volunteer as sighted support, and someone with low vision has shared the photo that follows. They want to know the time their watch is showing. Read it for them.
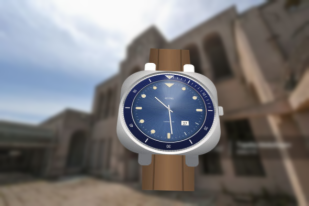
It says 10:29
